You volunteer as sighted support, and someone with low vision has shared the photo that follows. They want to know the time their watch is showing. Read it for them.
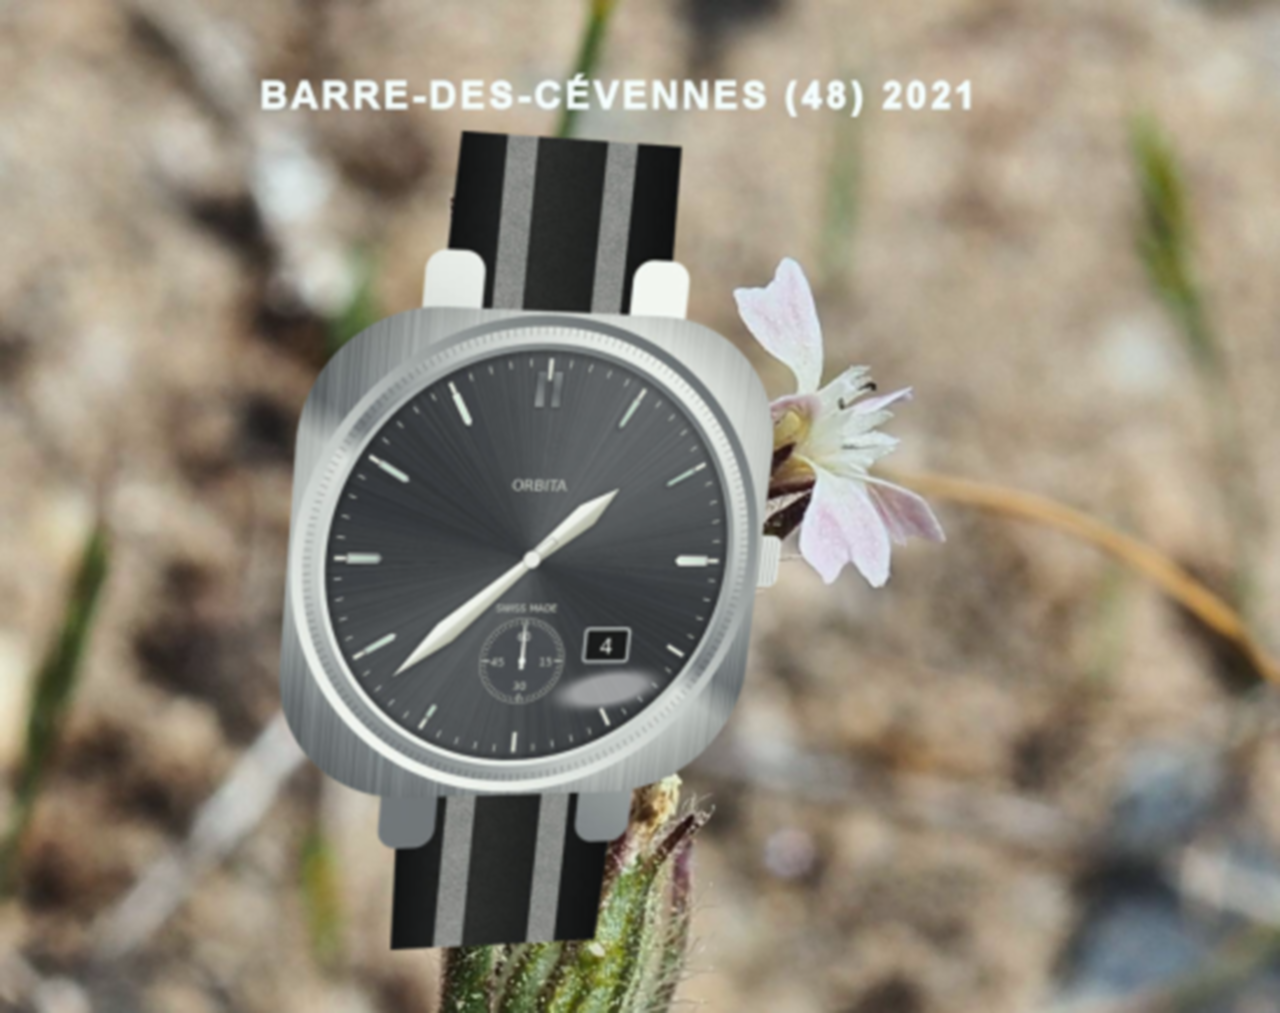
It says 1:38
